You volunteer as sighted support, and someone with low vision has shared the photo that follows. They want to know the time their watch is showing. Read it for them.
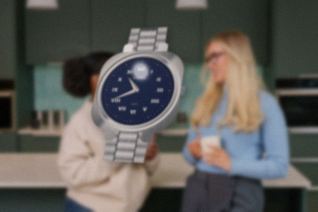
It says 10:41
